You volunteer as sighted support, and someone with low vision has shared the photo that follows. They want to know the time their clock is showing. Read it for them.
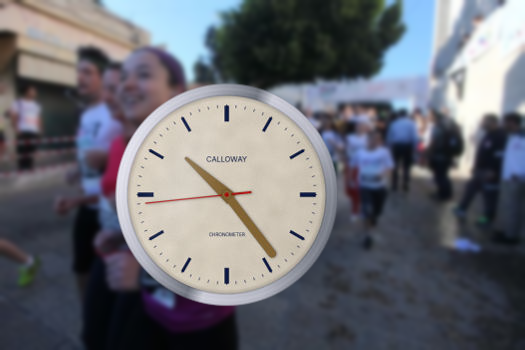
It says 10:23:44
